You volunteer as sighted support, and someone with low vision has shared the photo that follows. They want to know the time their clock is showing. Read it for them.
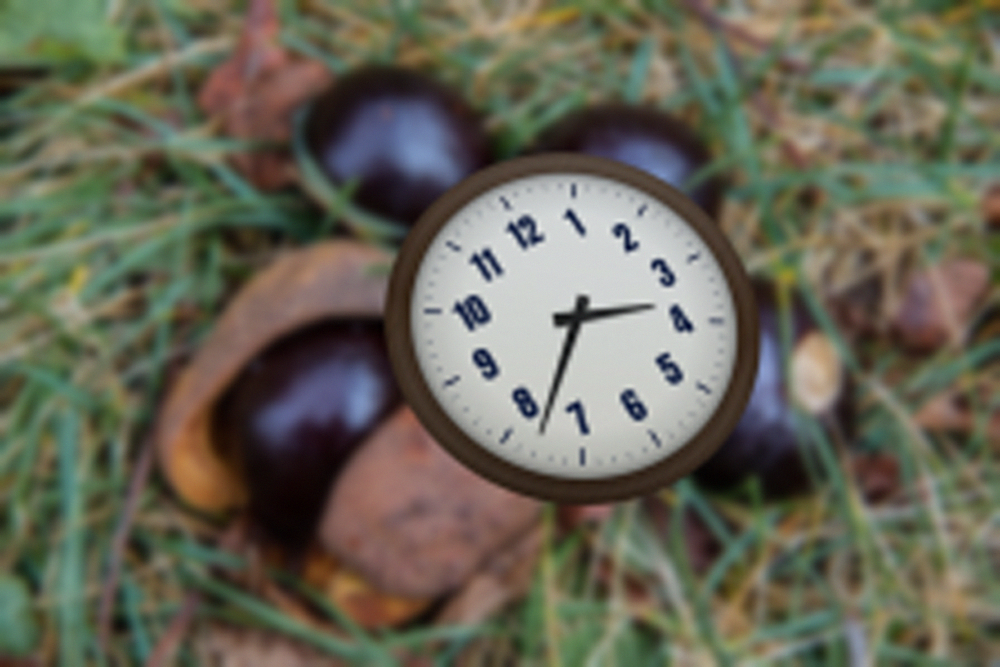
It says 3:38
